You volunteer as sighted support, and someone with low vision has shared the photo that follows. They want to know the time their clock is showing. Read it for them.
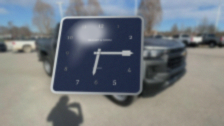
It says 6:15
